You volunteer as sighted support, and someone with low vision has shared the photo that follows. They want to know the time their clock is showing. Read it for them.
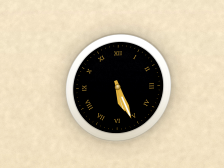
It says 5:26
